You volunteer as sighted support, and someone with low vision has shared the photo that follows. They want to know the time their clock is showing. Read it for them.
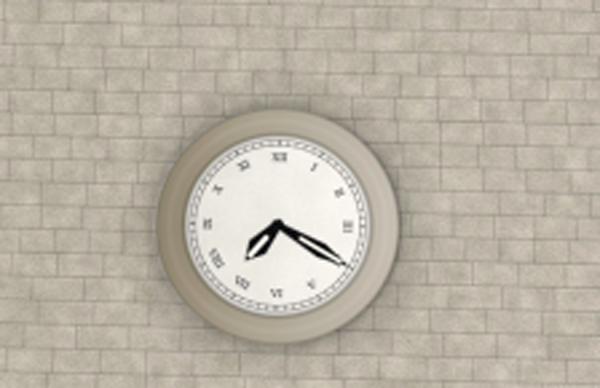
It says 7:20
